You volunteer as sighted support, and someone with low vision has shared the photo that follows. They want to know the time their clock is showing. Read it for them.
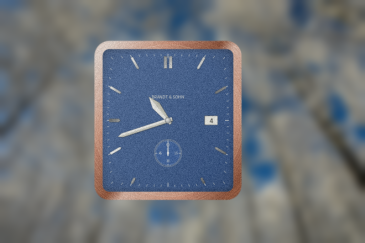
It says 10:42
